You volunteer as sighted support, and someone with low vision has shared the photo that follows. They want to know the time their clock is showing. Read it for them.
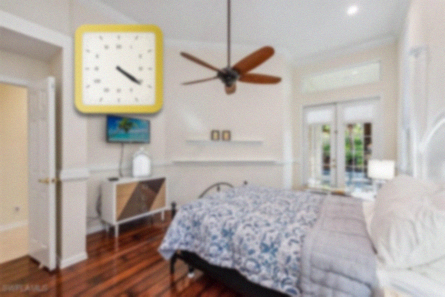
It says 4:21
